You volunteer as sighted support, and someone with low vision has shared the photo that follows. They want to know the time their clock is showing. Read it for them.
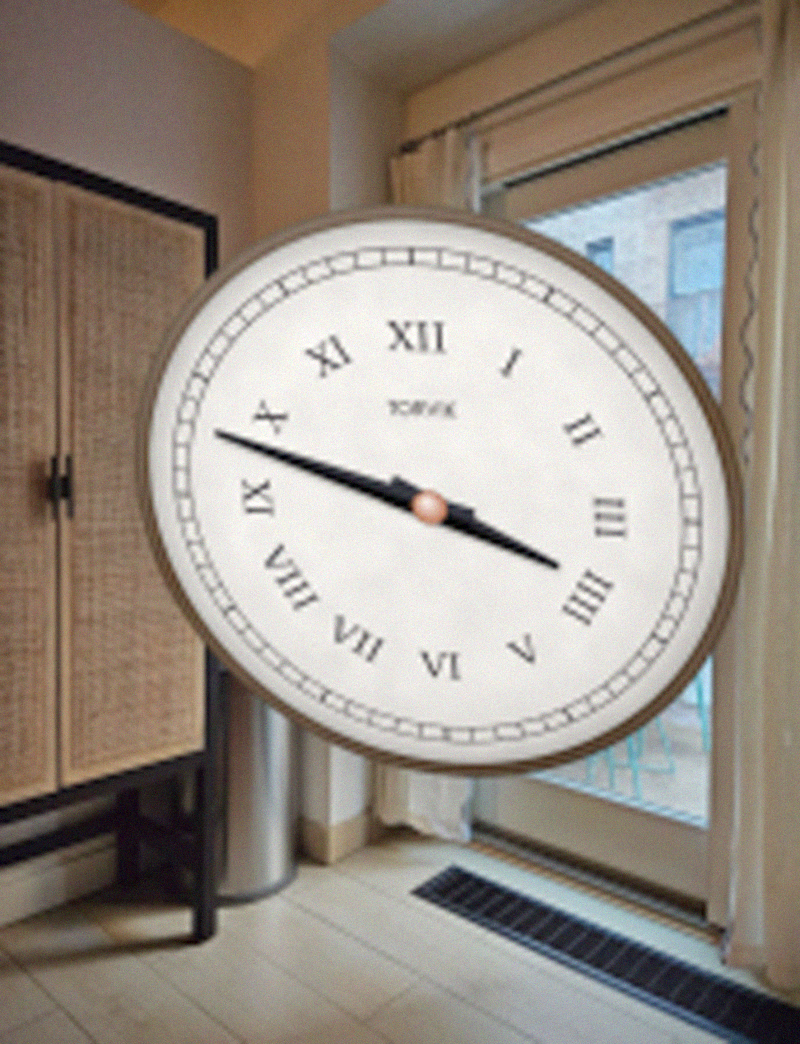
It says 3:48
